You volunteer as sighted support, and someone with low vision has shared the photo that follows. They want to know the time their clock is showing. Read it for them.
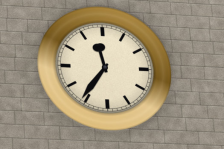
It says 11:36
